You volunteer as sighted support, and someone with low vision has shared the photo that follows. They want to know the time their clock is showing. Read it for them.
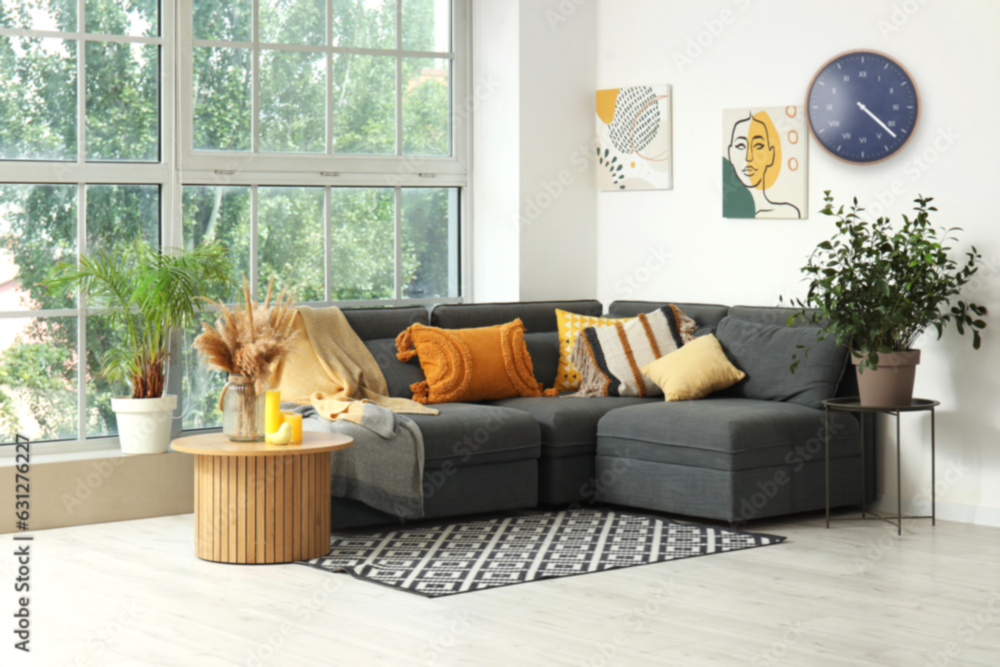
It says 4:22
